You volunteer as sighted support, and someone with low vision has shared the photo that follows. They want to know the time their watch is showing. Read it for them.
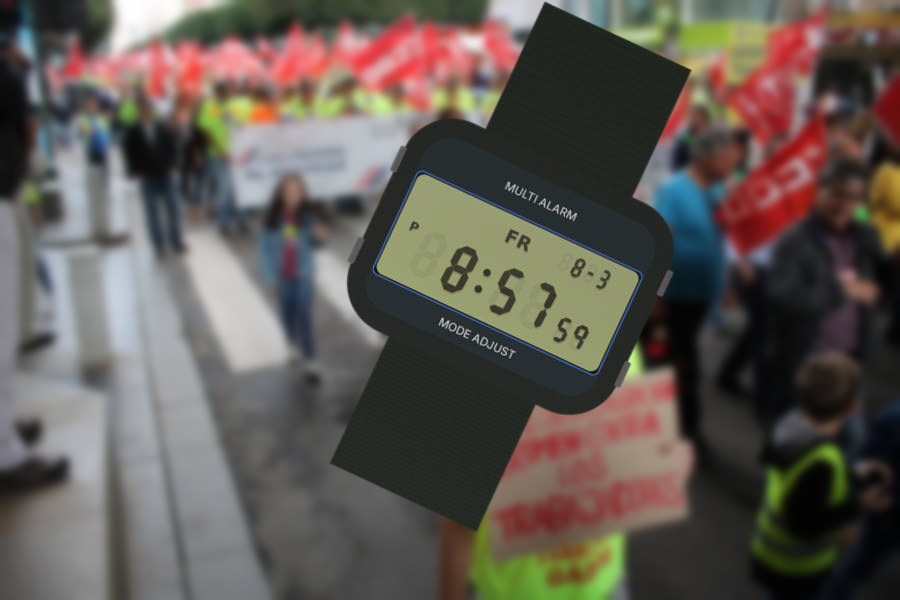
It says 8:57:59
